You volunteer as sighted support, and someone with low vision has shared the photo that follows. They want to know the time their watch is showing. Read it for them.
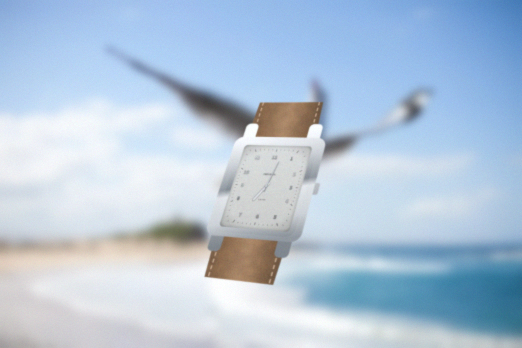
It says 7:02
